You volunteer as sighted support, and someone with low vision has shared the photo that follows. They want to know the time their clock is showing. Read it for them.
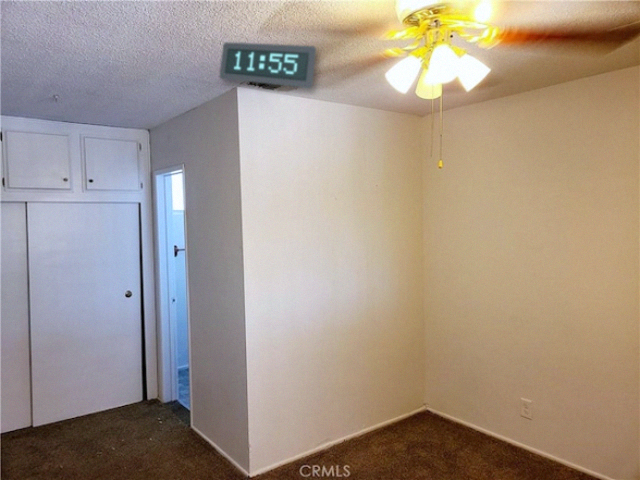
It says 11:55
